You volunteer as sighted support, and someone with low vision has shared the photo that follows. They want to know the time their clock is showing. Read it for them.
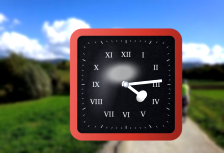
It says 4:14
